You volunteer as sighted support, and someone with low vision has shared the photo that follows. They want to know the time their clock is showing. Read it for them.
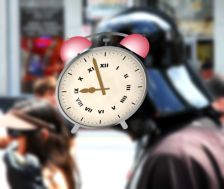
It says 8:57
